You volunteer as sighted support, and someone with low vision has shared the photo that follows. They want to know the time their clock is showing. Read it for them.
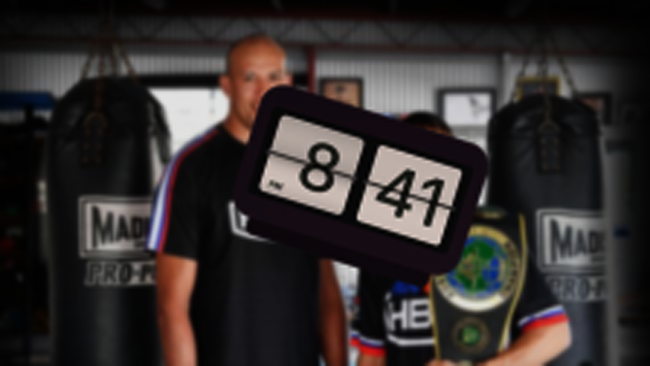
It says 8:41
